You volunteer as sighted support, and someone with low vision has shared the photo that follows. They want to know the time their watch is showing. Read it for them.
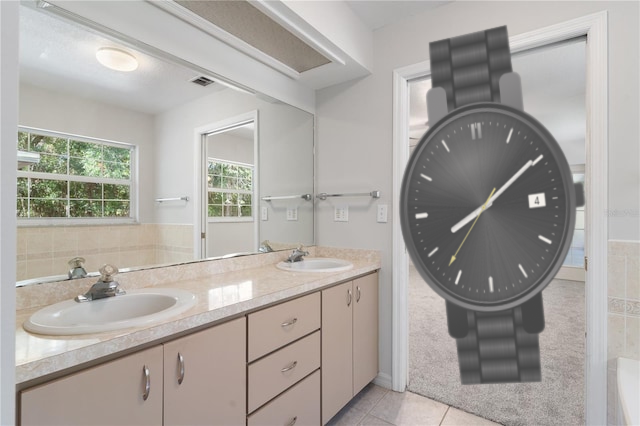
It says 8:09:37
